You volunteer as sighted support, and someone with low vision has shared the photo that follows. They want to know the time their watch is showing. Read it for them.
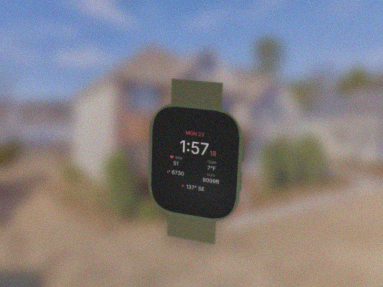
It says 1:57
